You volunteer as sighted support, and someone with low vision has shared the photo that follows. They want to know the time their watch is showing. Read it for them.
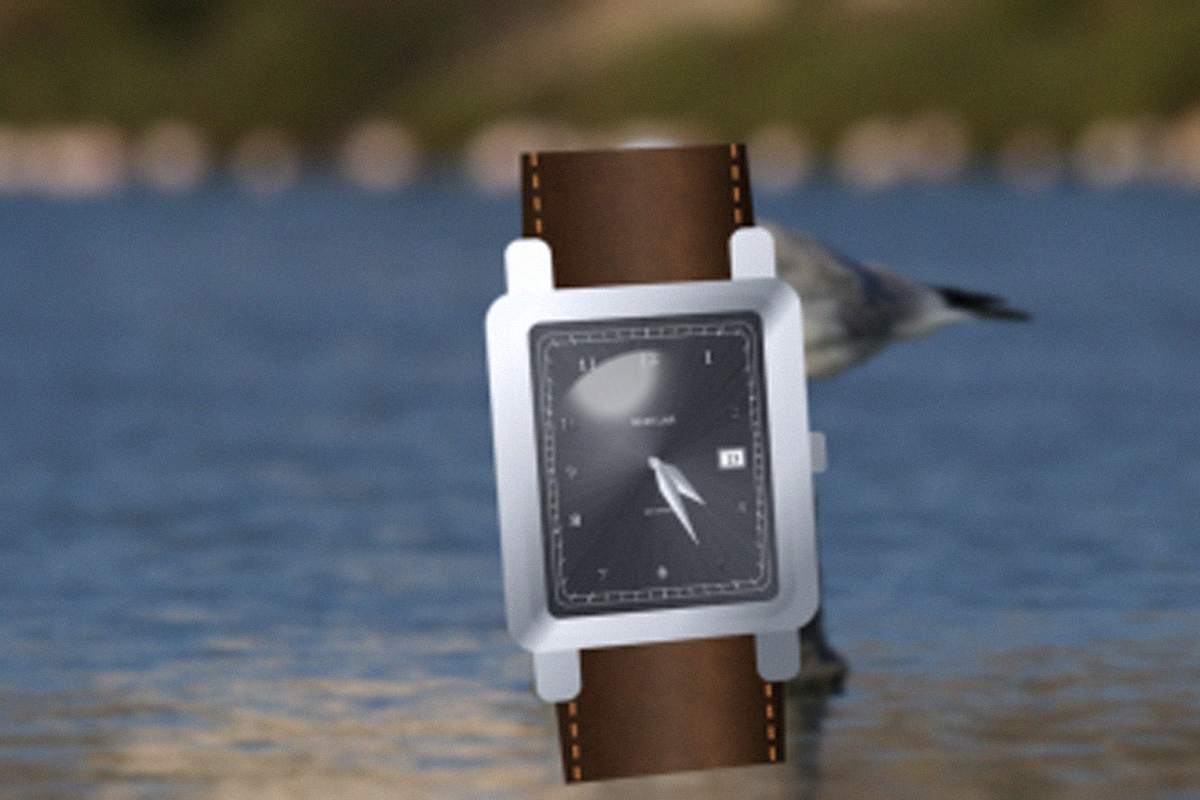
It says 4:26
